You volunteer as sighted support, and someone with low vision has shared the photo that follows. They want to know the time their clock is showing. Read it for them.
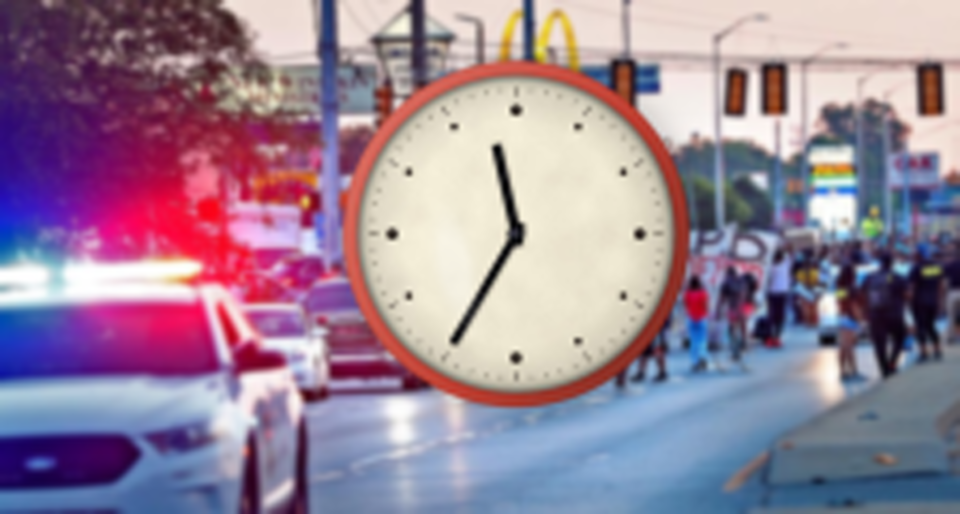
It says 11:35
